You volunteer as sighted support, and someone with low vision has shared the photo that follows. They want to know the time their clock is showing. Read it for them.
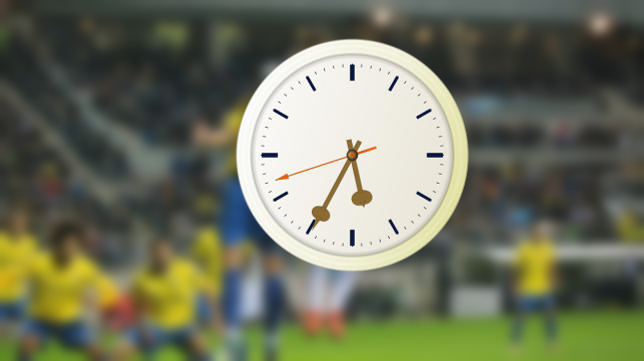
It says 5:34:42
